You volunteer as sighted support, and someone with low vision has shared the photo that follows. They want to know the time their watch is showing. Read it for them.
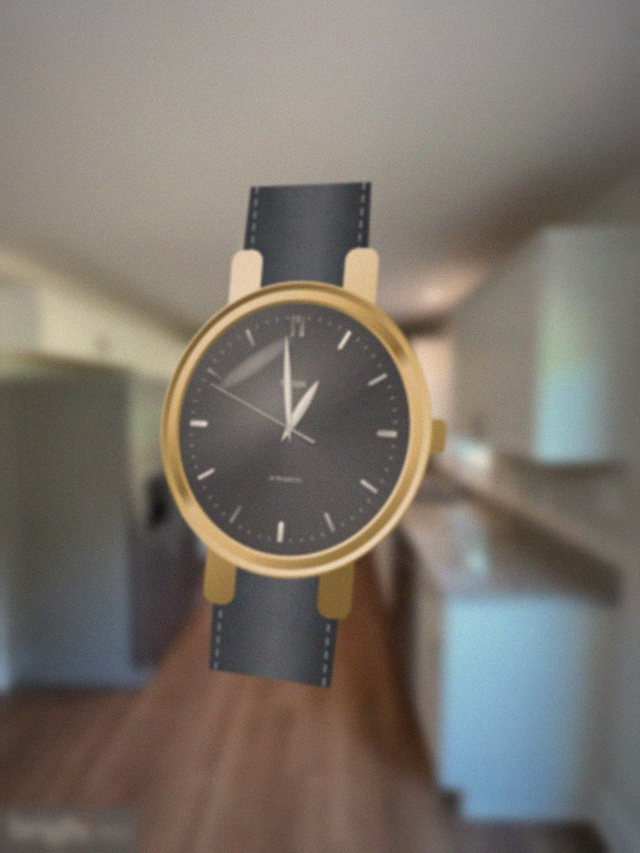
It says 12:58:49
